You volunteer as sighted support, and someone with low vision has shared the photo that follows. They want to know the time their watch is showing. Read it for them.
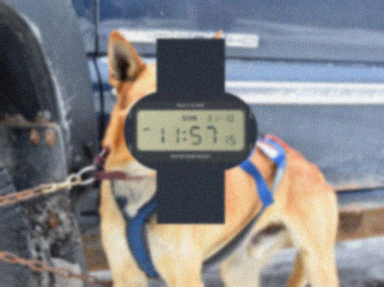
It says 11:57
